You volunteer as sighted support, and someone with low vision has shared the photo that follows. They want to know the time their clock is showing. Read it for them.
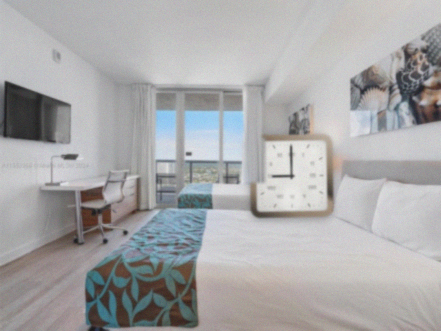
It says 9:00
